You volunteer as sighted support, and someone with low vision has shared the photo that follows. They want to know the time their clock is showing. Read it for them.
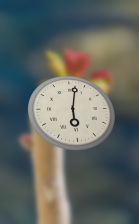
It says 6:02
